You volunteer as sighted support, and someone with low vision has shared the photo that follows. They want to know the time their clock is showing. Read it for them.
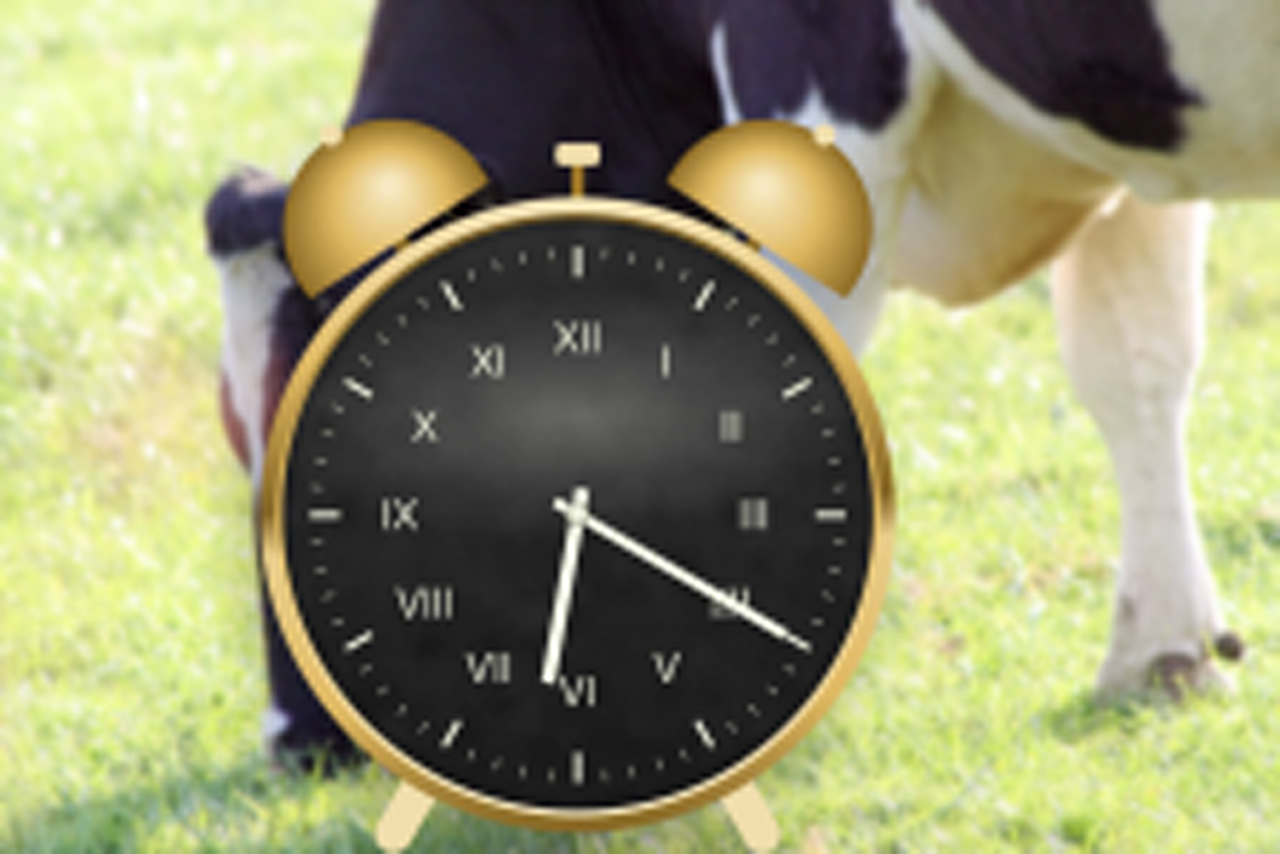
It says 6:20
